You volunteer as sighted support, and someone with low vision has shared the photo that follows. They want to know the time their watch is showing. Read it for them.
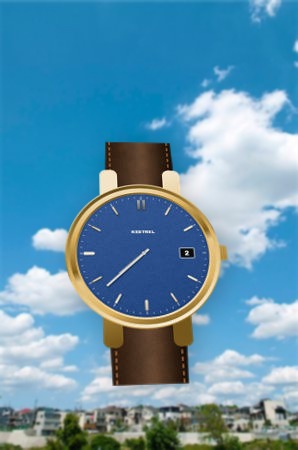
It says 7:38
